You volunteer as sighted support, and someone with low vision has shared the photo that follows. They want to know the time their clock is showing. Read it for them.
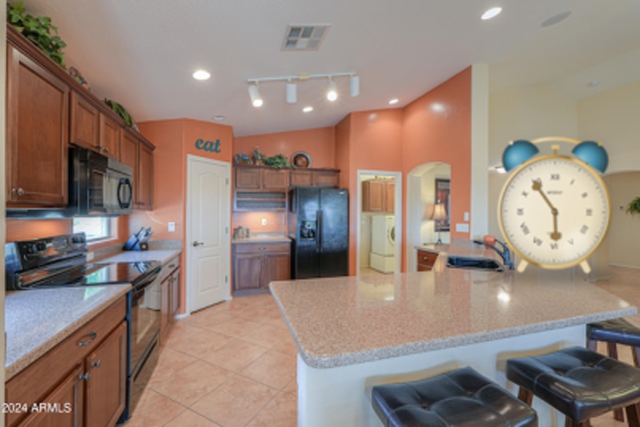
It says 5:54
